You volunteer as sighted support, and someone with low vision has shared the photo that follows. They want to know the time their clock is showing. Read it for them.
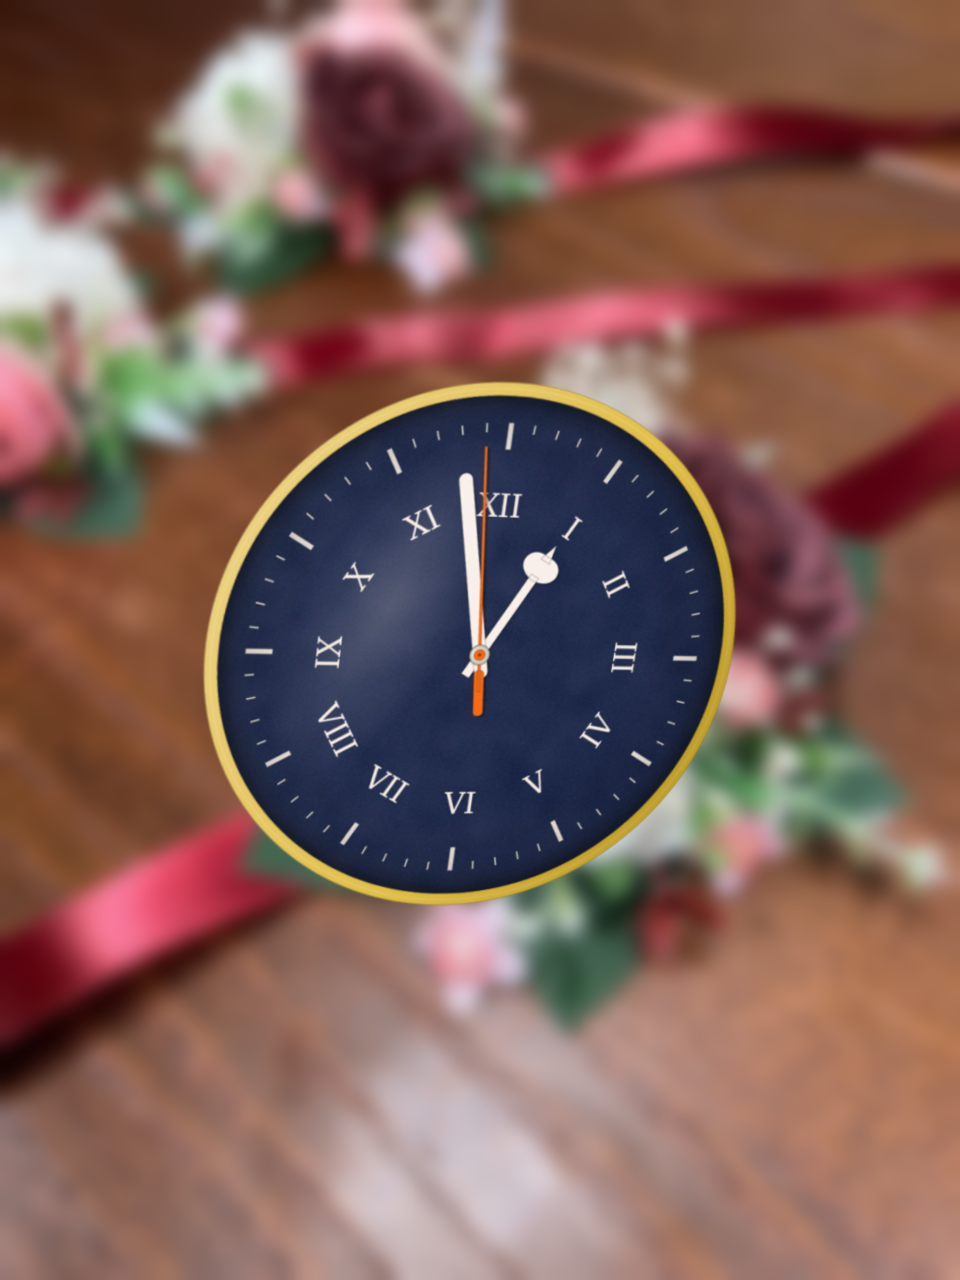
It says 12:57:59
